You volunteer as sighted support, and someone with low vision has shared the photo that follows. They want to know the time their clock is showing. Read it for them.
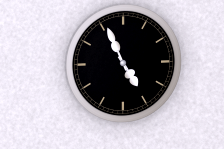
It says 4:56
